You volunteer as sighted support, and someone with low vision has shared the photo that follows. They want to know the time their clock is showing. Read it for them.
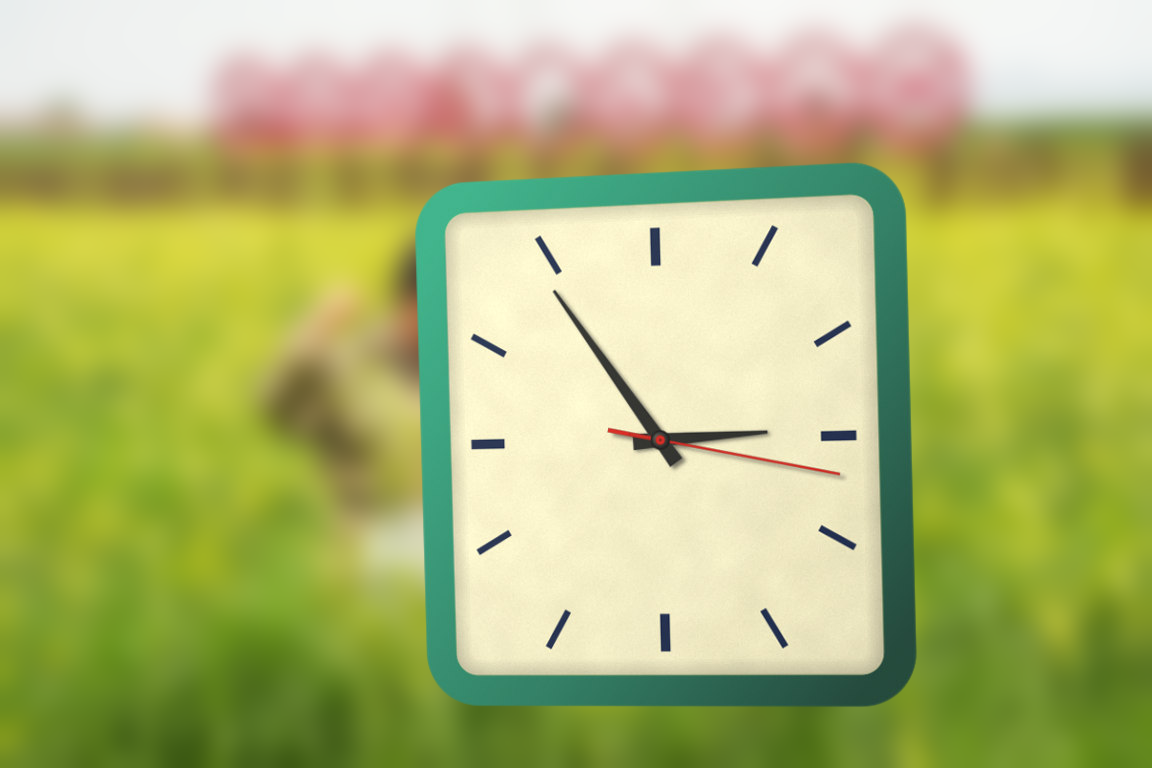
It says 2:54:17
